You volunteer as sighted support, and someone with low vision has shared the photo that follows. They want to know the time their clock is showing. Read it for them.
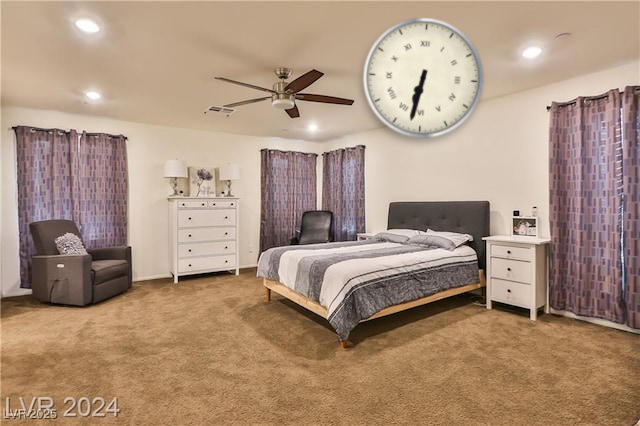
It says 6:32
